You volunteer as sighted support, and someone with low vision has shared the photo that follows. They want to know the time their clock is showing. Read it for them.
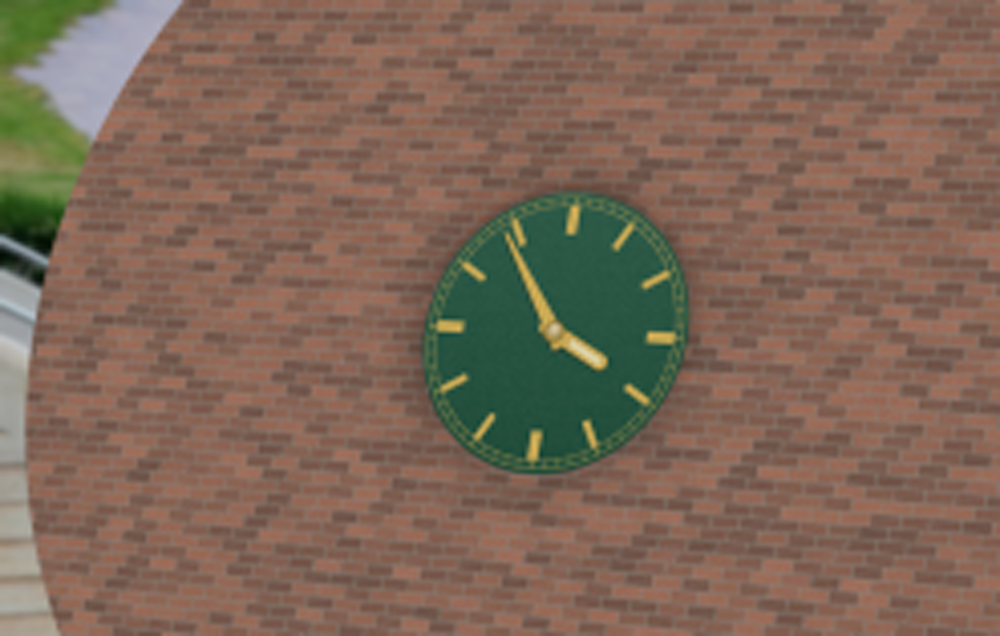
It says 3:54
